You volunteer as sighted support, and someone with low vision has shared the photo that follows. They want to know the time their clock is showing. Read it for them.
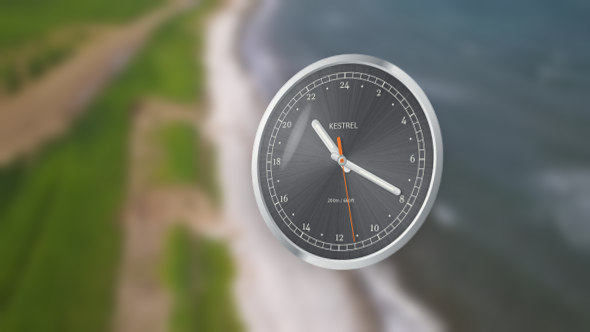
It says 21:19:28
